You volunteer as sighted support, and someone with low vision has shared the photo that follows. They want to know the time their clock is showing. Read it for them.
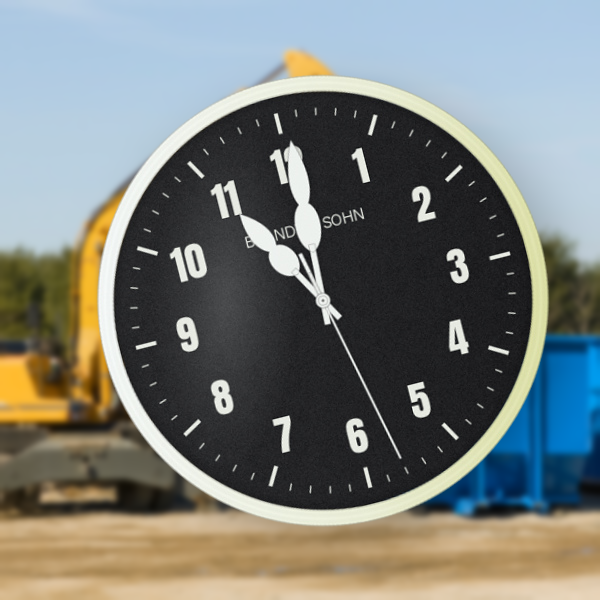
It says 11:00:28
